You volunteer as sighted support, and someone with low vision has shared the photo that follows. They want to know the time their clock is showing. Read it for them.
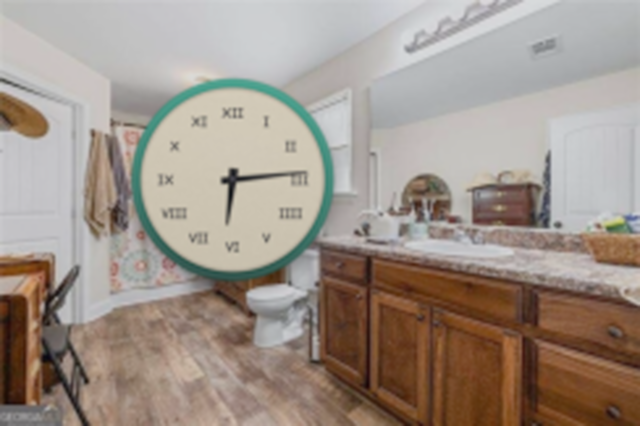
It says 6:14
